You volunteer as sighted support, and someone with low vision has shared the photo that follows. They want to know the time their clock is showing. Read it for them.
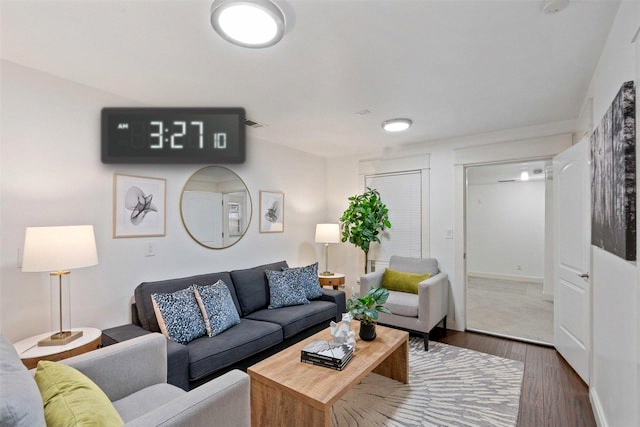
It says 3:27:10
